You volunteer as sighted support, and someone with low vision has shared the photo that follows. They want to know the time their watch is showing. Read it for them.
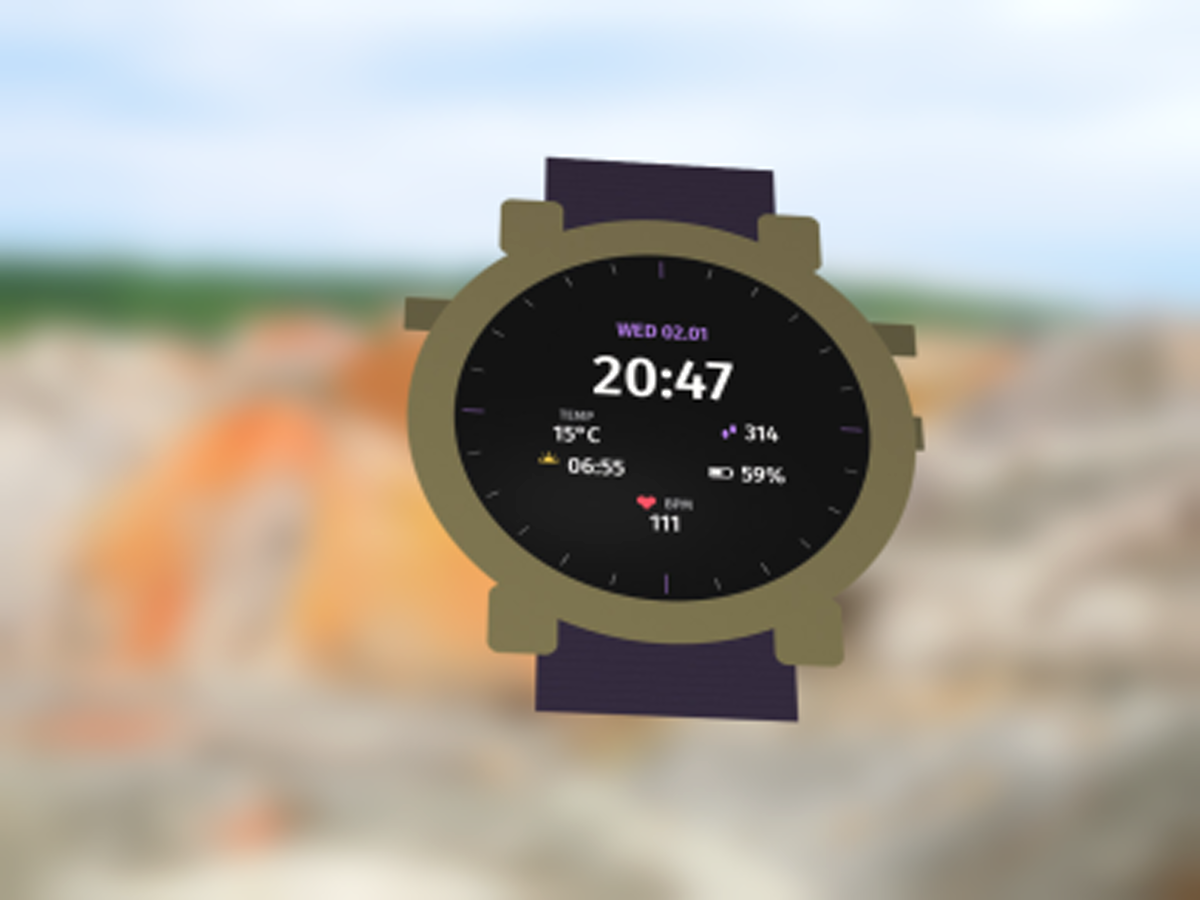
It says 20:47
